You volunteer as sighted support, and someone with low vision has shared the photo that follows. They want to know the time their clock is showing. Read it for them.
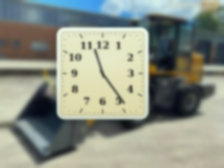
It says 11:24
